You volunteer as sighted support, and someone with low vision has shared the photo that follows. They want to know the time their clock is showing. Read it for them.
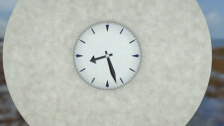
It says 8:27
